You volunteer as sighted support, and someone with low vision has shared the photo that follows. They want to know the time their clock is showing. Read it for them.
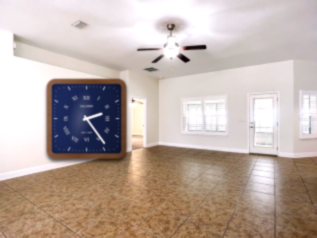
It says 2:24
